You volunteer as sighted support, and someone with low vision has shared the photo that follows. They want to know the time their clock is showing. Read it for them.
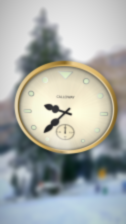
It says 9:37
